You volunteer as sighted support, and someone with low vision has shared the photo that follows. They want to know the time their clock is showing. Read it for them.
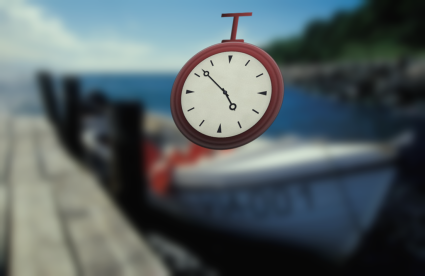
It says 4:52
